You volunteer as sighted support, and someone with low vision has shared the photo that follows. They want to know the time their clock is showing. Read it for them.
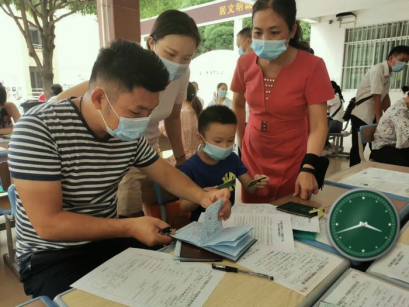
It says 3:42
